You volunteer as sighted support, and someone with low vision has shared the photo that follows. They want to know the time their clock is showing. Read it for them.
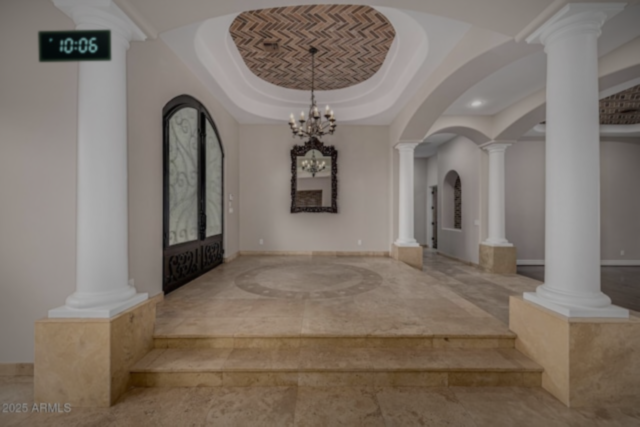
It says 10:06
